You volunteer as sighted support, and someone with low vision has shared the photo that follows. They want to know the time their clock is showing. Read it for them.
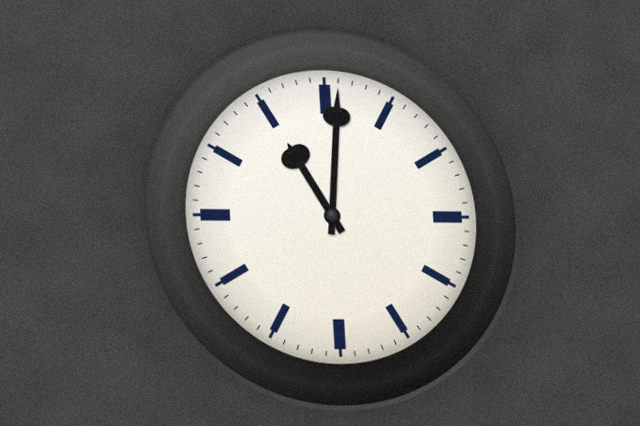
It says 11:01
